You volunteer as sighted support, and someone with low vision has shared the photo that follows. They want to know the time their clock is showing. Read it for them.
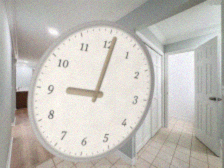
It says 9:01
